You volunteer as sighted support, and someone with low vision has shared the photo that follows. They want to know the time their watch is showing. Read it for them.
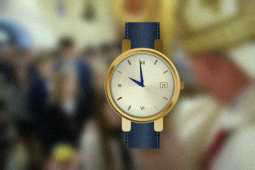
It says 9:59
